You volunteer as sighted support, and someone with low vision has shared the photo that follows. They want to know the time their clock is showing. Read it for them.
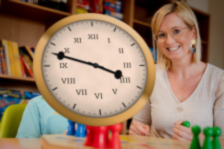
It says 3:48
